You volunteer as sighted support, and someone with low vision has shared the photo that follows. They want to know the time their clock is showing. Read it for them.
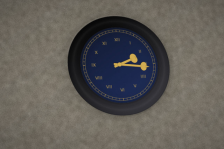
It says 2:16
